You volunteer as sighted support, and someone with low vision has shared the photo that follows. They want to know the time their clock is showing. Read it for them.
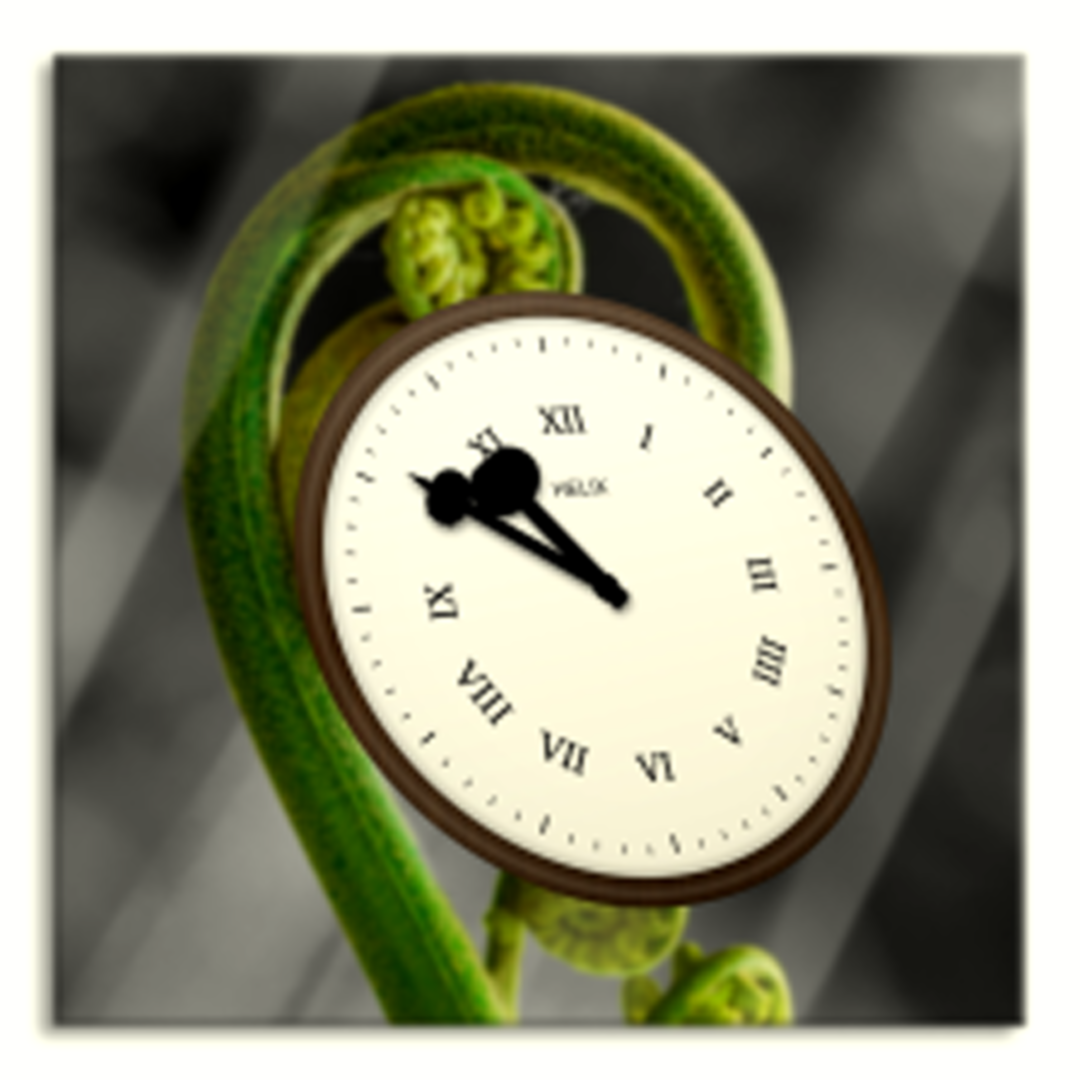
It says 10:51
